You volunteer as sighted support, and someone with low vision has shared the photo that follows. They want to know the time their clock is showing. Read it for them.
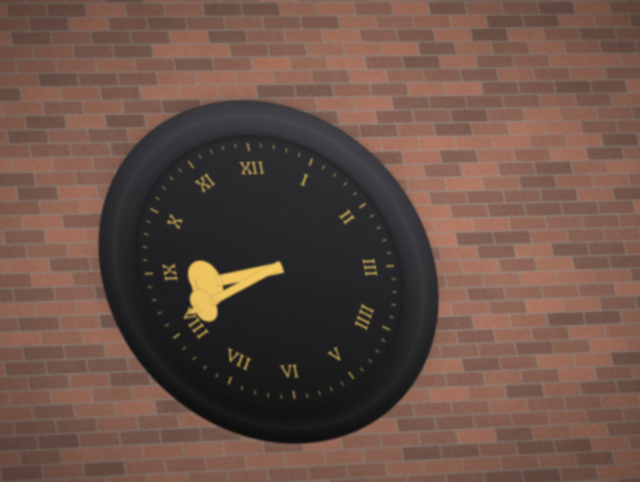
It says 8:41
